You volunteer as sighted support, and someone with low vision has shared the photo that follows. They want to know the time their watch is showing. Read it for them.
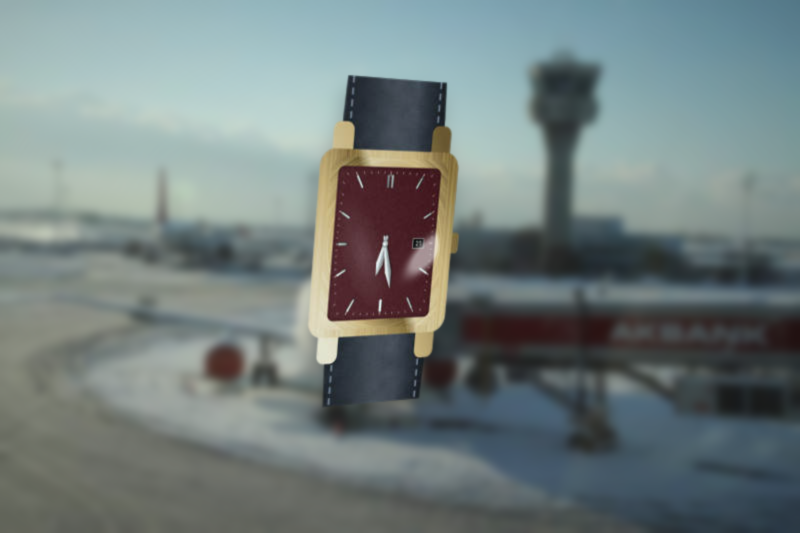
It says 6:28
